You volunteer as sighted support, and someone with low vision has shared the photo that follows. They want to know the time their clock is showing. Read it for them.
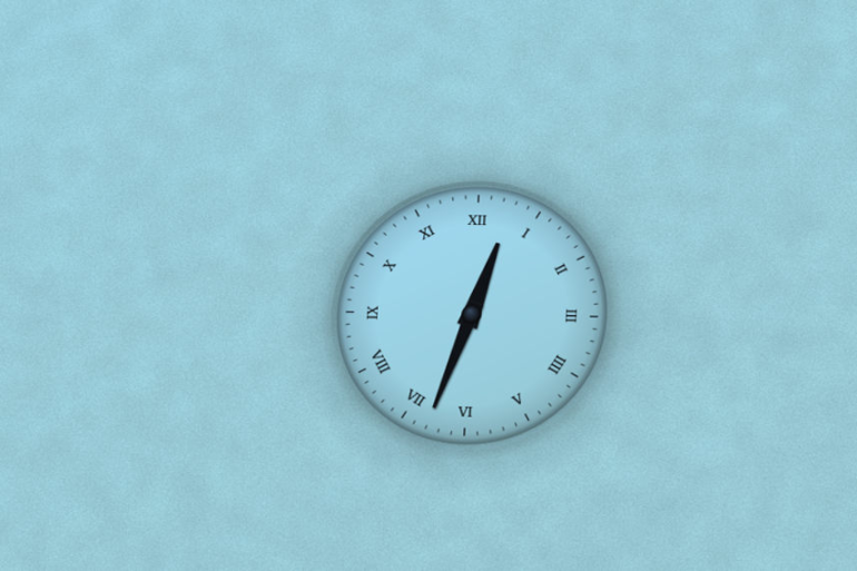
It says 12:33
